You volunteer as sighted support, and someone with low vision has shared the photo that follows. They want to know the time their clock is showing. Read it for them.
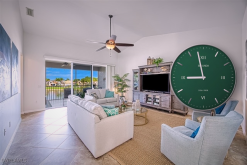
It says 8:58
